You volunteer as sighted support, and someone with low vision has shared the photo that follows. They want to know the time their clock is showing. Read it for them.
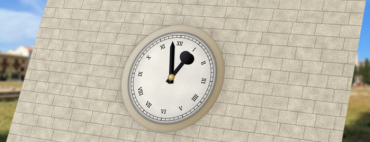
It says 12:58
